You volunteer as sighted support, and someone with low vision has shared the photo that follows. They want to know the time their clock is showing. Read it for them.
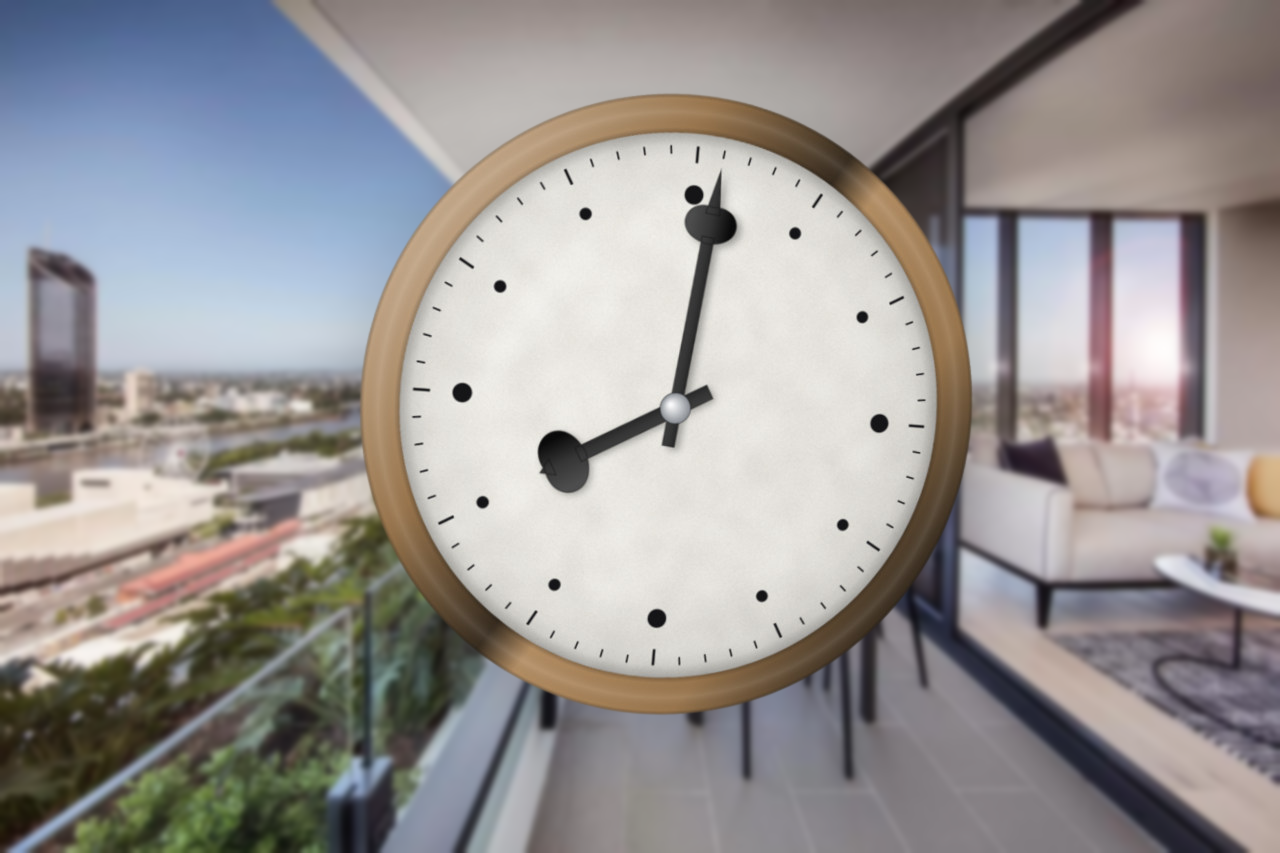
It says 8:01
